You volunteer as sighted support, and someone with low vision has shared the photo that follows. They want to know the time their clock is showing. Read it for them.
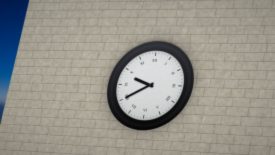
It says 9:40
